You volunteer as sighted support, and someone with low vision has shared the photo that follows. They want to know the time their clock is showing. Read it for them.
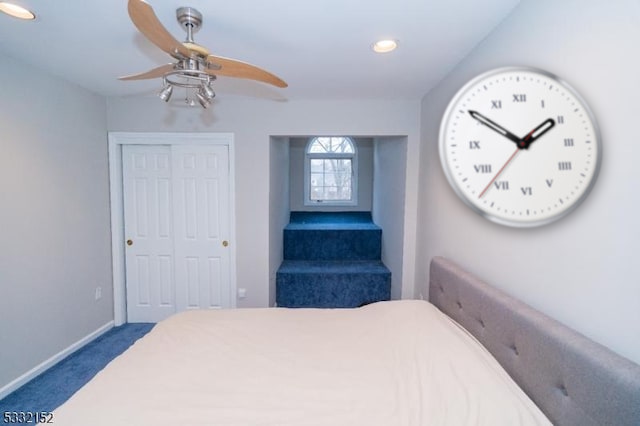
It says 1:50:37
